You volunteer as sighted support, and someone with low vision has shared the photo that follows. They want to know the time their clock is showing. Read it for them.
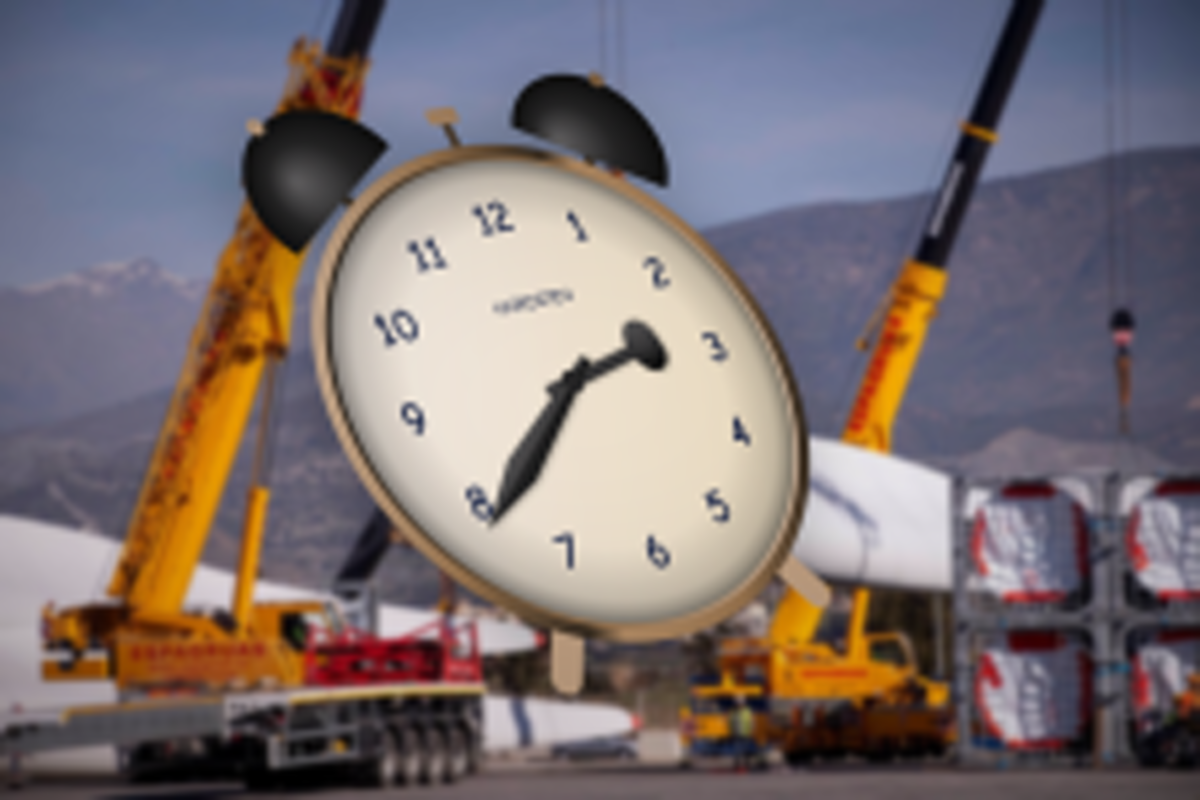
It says 2:39
